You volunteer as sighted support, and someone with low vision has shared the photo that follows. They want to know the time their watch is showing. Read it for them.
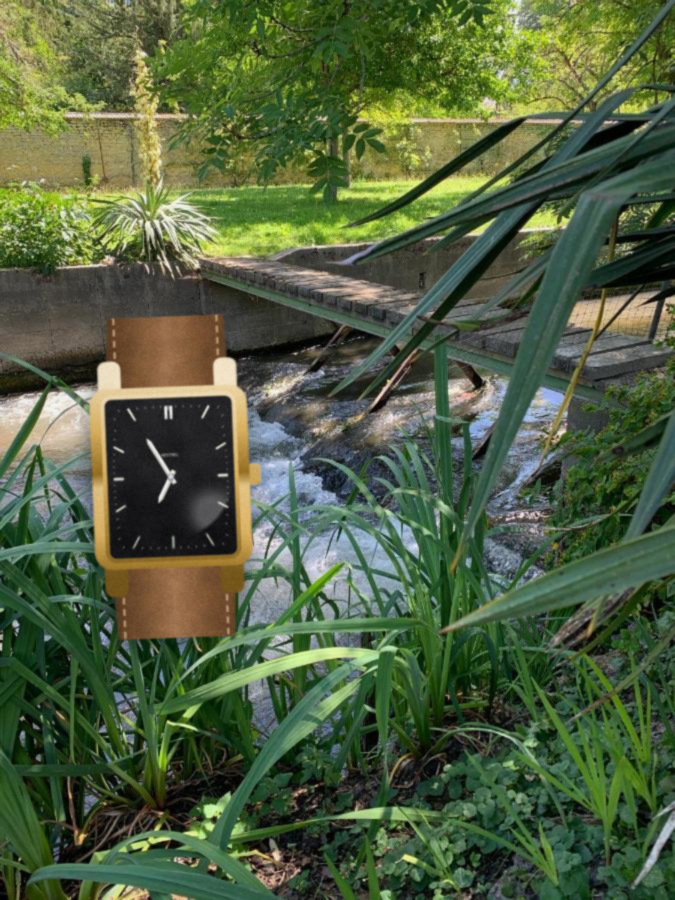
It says 6:55
